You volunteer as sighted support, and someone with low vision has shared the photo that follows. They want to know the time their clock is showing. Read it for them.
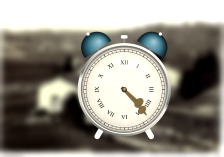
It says 4:23
